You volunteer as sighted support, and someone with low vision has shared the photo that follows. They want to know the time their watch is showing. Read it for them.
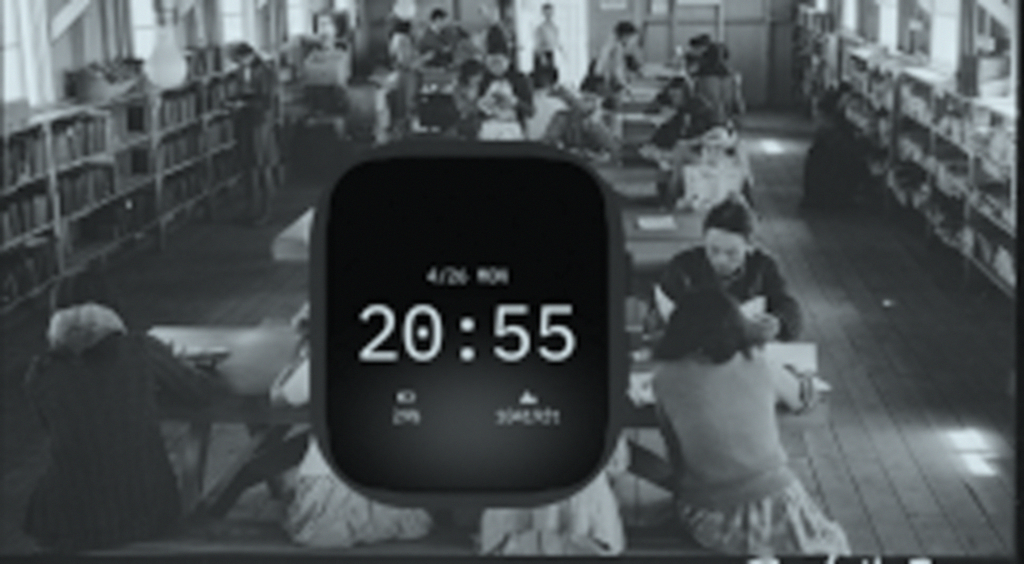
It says 20:55
